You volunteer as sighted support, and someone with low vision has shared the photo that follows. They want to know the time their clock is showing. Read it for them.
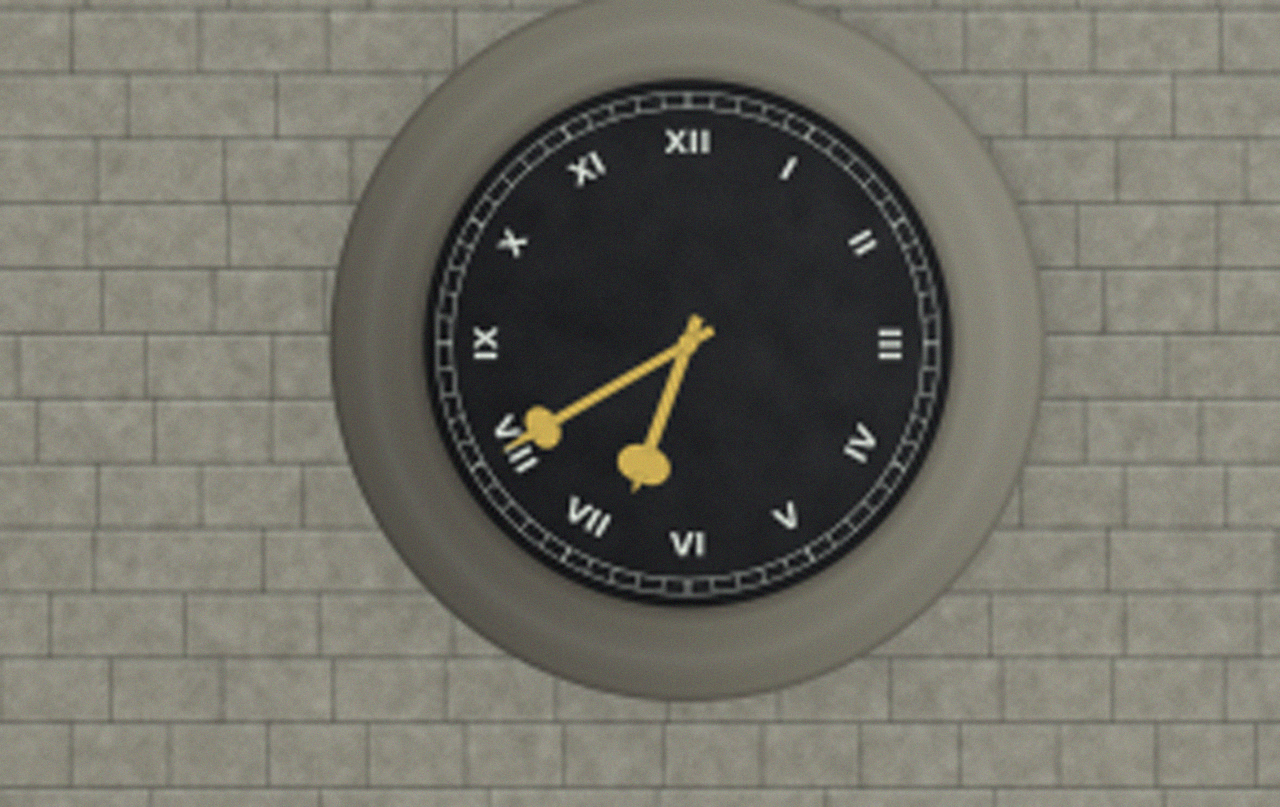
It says 6:40
